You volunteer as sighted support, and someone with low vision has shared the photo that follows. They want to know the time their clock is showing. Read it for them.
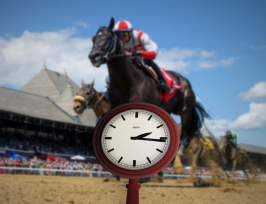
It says 2:16
